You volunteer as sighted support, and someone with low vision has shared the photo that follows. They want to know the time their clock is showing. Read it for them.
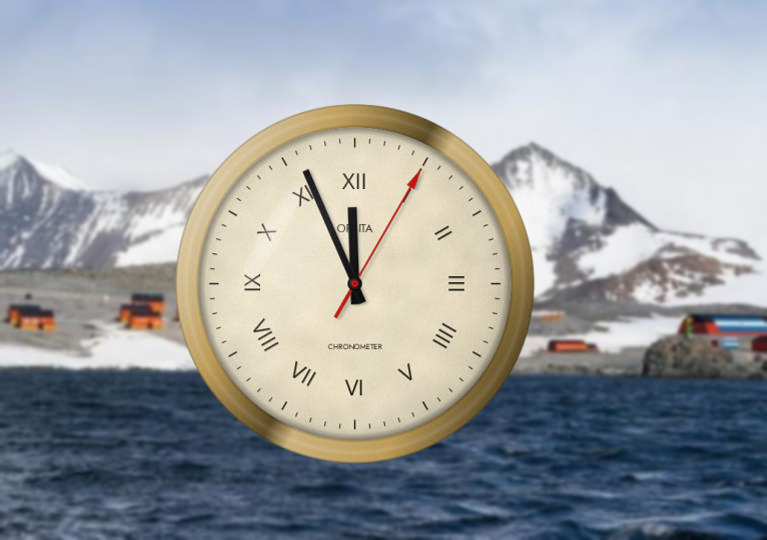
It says 11:56:05
